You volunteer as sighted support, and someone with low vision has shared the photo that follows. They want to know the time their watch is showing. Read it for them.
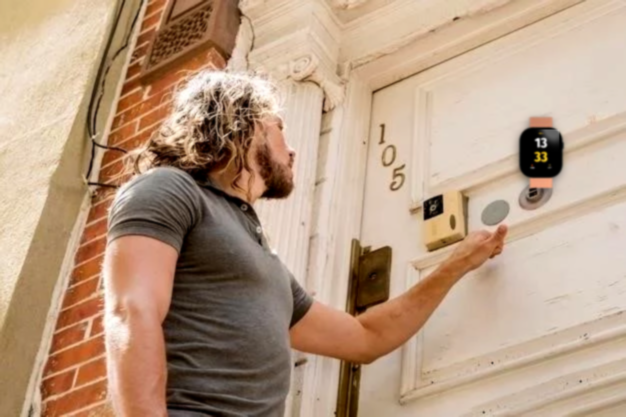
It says 13:33
